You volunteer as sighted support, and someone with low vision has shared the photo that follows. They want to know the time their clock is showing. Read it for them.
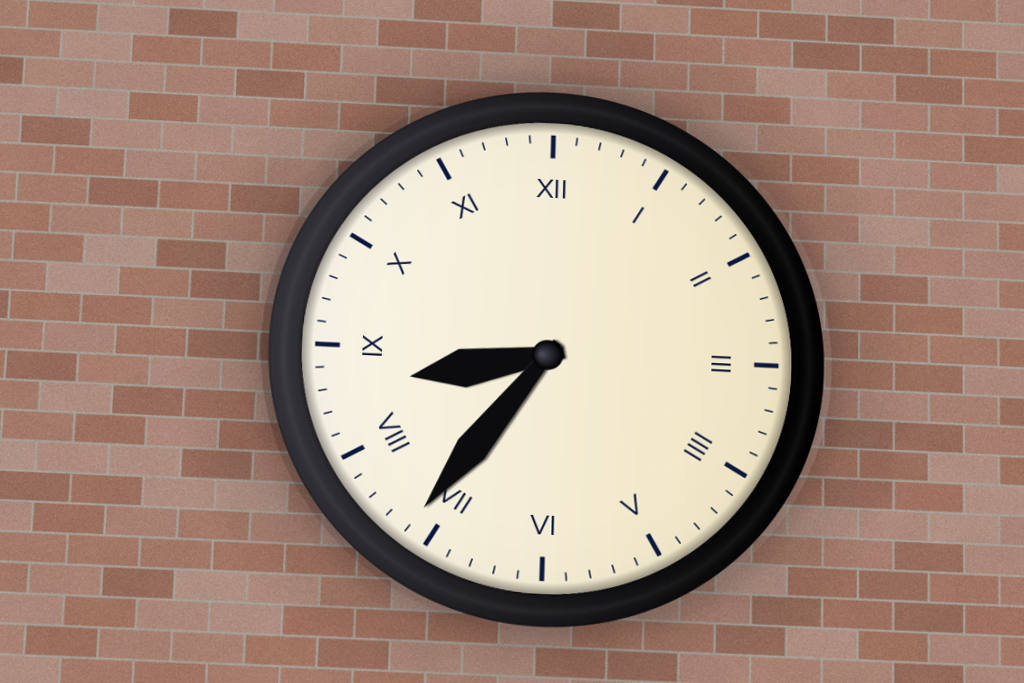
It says 8:36
